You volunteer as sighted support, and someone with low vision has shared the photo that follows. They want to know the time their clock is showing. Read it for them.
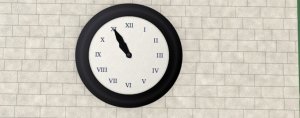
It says 10:55
